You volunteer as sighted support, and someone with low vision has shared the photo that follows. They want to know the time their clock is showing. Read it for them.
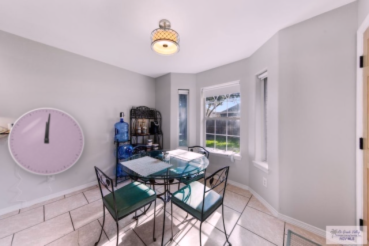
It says 12:01
